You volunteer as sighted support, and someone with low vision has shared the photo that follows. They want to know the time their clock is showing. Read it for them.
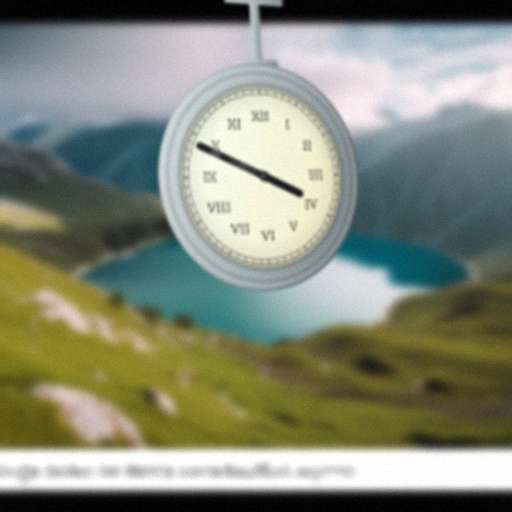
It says 3:49
